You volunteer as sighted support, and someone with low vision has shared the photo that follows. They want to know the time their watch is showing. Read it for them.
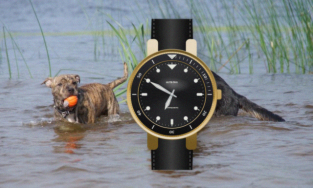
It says 6:50
